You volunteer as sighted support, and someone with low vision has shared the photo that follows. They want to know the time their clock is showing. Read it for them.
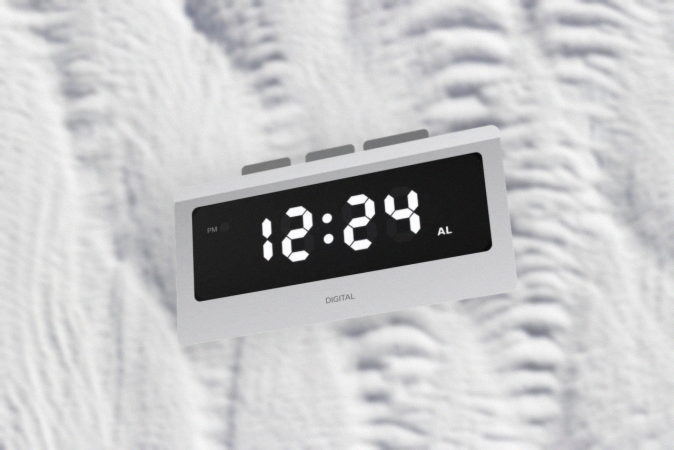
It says 12:24
